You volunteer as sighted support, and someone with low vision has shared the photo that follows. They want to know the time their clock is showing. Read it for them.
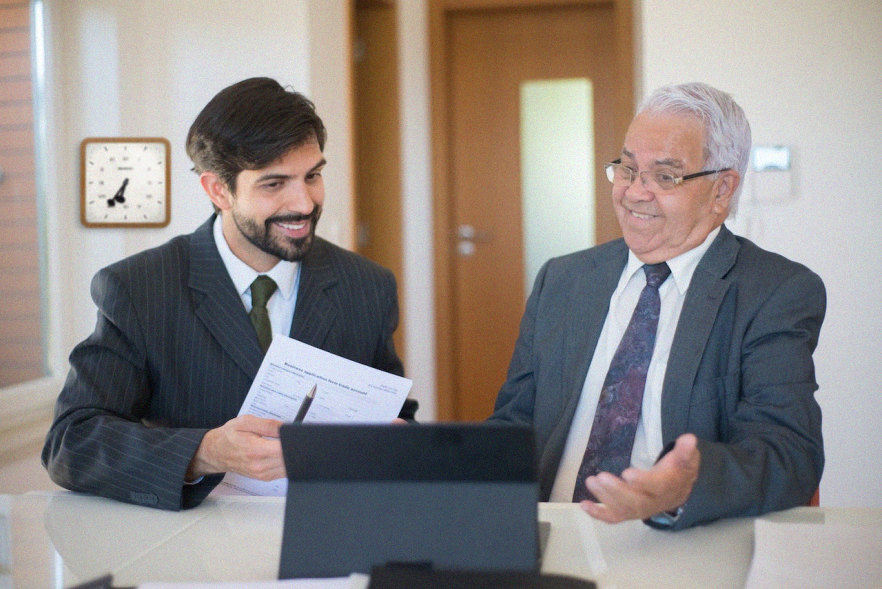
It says 6:36
